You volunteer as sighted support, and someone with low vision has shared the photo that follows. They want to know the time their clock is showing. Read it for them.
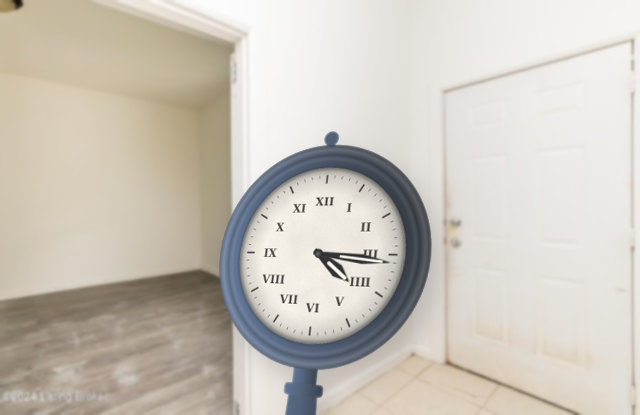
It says 4:16
